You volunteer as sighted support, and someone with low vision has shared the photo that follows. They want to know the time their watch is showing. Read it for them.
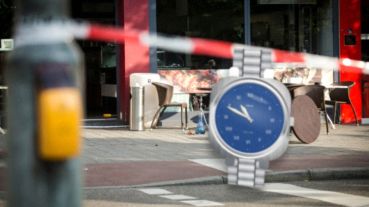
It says 10:49
